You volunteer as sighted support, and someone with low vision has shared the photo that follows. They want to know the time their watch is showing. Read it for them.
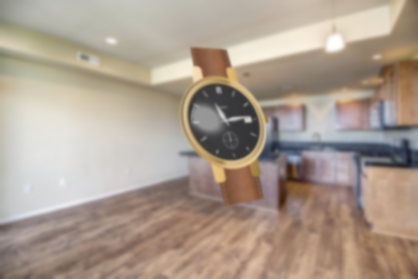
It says 11:14
